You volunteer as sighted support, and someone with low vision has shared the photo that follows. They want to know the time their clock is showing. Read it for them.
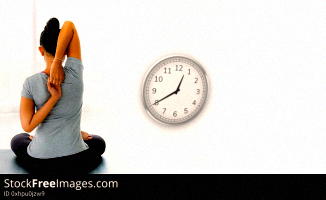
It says 12:40
